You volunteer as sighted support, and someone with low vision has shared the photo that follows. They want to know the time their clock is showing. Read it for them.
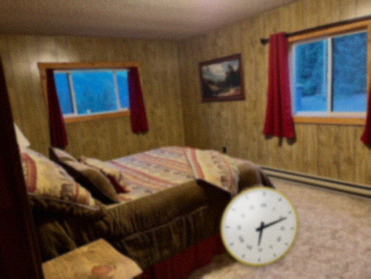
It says 6:11
